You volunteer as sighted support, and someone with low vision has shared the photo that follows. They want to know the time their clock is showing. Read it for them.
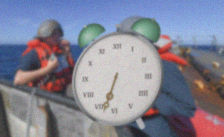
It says 6:33
